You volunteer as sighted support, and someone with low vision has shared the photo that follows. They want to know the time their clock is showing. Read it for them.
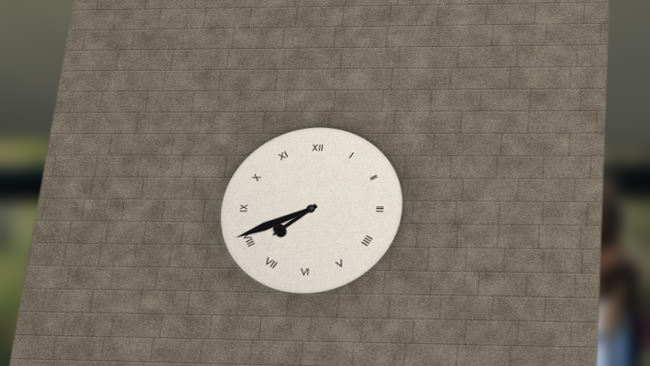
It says 7:41
